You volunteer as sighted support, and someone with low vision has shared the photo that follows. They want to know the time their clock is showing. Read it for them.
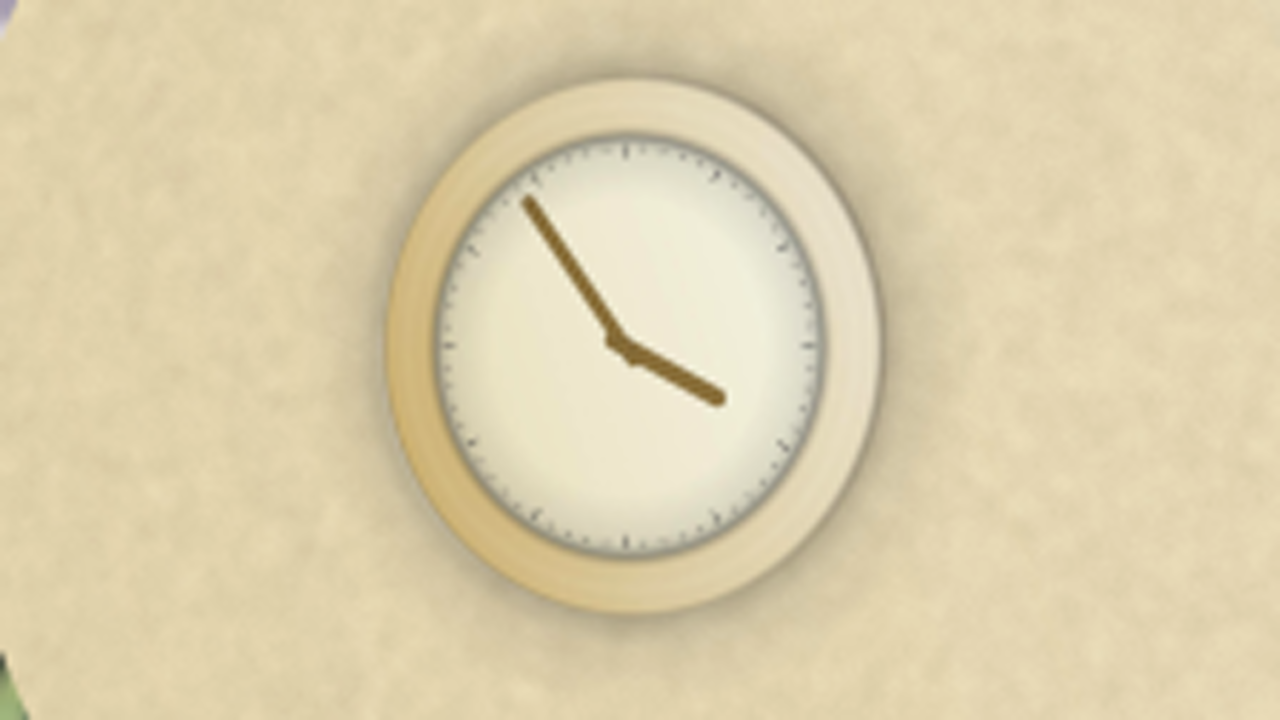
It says 3:54
